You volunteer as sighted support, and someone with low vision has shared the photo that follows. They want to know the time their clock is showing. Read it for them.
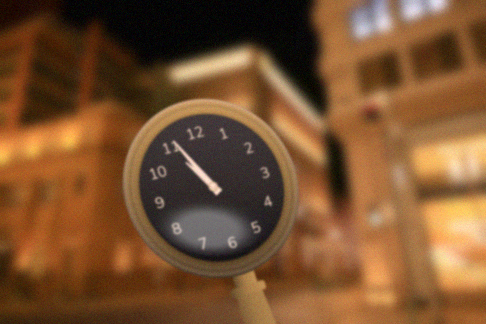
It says 10:56
